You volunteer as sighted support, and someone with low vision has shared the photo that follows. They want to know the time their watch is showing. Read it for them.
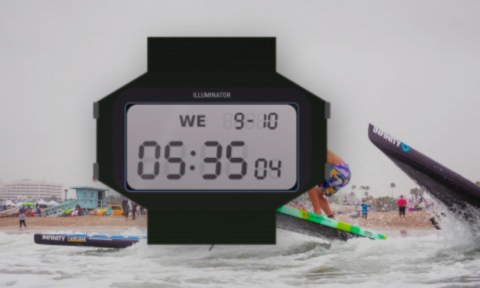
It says 5:35:04
